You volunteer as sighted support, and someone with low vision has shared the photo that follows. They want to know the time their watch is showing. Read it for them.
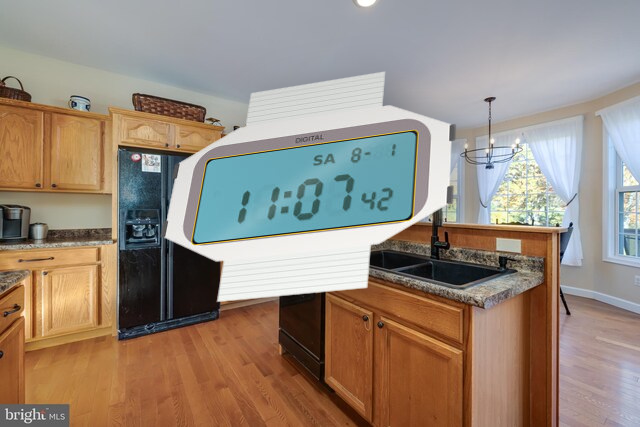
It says 11:07:42
